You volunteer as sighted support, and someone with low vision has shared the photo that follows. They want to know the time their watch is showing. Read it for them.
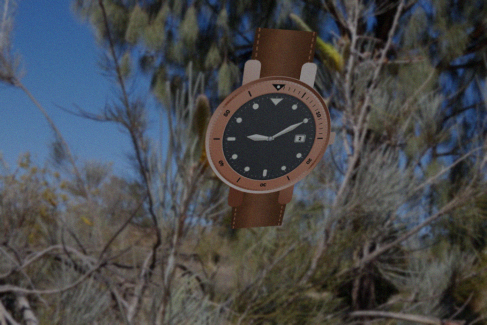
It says 9:10
